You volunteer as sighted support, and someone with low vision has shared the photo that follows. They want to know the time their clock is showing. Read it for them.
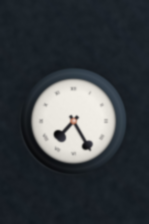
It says 7:25
